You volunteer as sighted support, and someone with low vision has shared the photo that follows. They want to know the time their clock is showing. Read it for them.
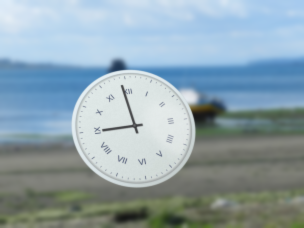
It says 8:59
